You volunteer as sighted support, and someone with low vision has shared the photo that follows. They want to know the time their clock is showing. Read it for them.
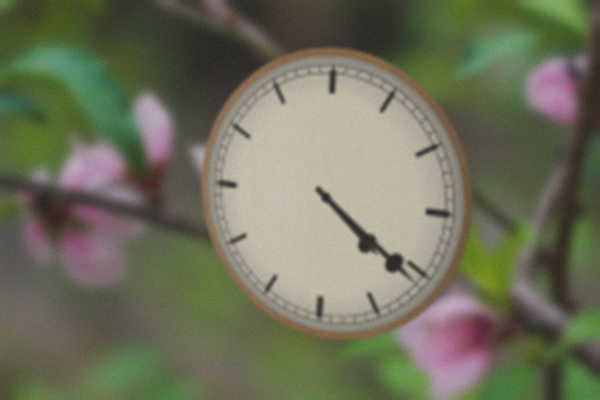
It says 4:21
